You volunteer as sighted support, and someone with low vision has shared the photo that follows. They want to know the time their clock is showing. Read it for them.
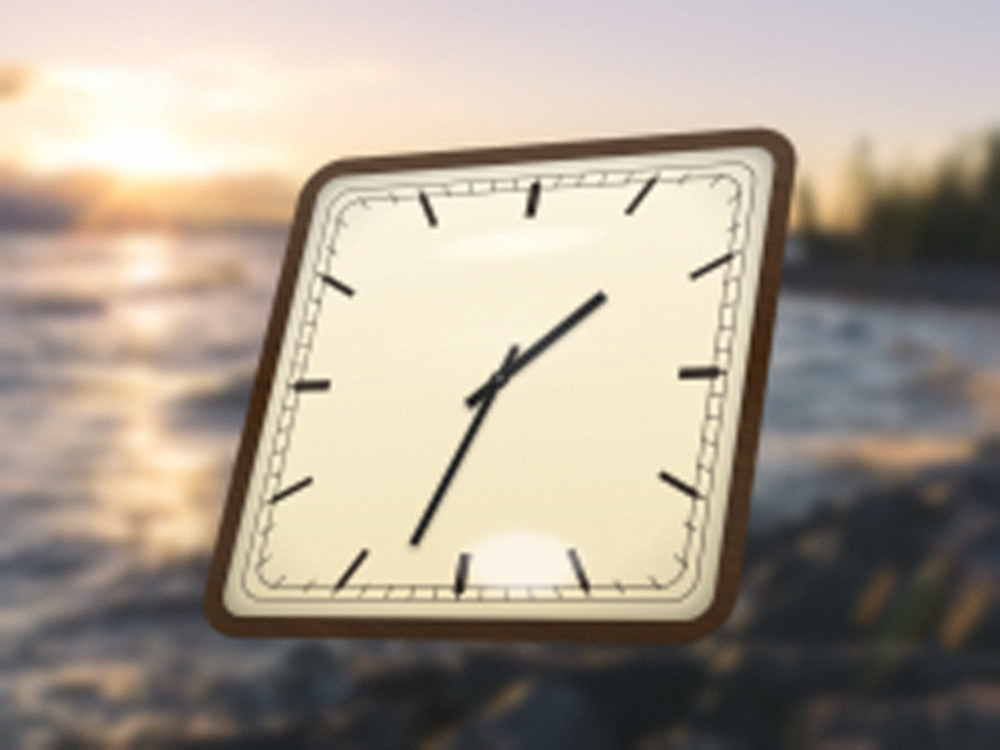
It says 1:33
